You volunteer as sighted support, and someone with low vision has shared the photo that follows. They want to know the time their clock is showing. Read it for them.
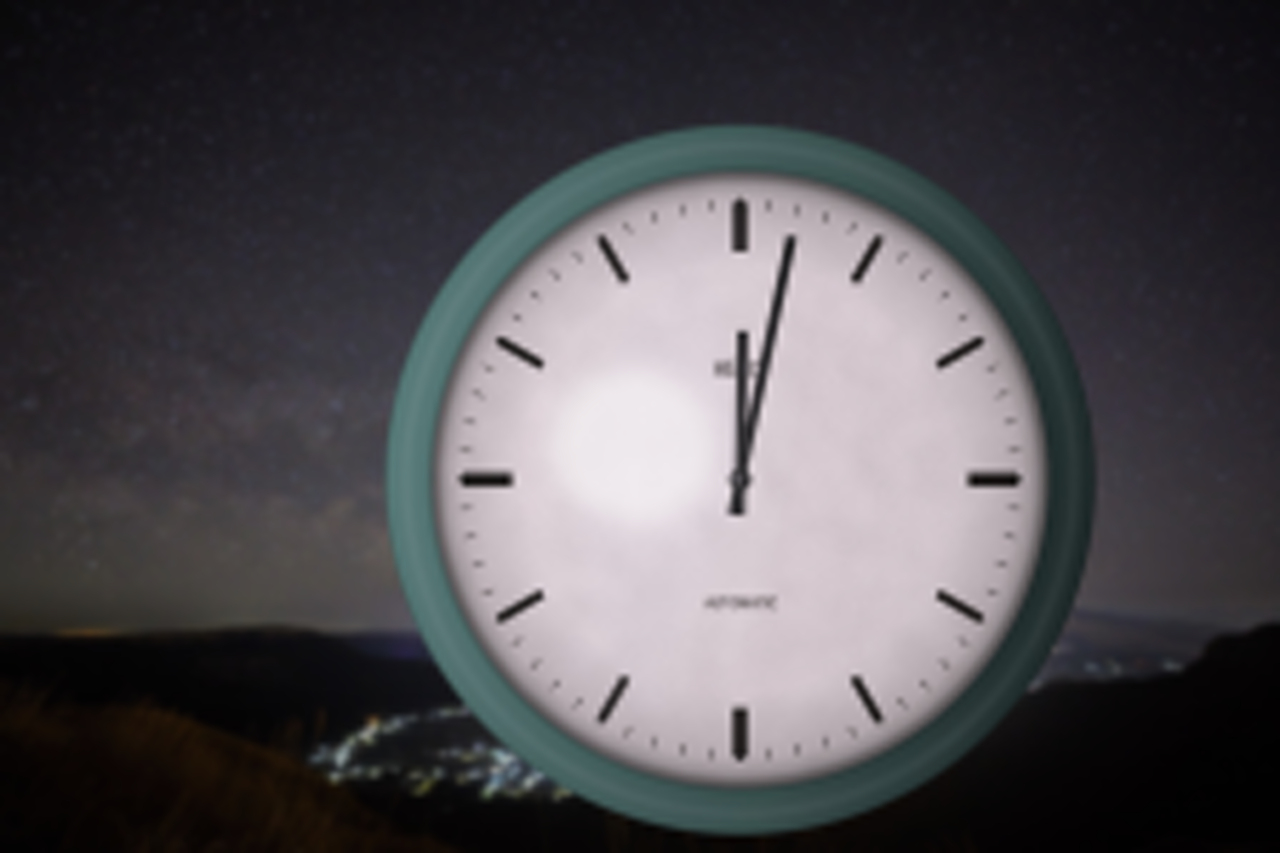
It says 12:02
